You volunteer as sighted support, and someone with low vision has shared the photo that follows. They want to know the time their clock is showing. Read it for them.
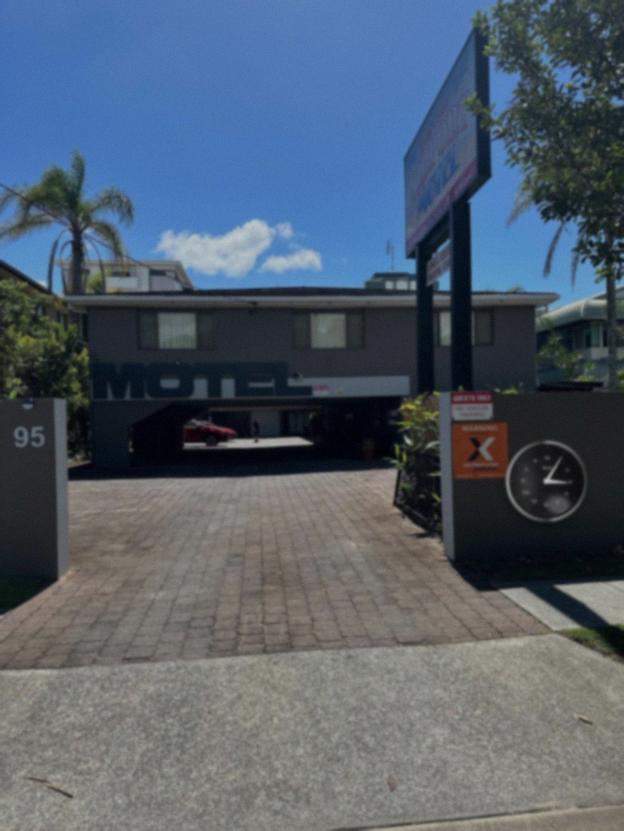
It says 3:05
